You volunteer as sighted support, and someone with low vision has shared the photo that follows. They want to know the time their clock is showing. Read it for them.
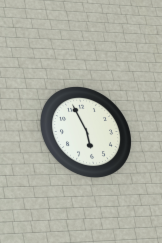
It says 5:57
